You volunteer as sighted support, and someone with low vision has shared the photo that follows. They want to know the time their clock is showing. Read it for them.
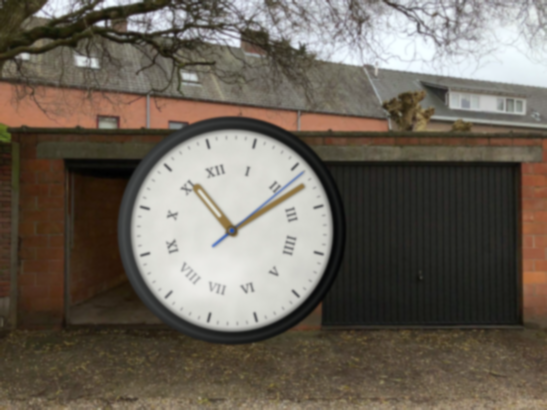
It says 11:12:11
